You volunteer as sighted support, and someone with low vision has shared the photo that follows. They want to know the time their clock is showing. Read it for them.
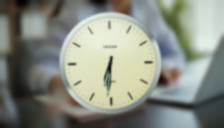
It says 6:31
